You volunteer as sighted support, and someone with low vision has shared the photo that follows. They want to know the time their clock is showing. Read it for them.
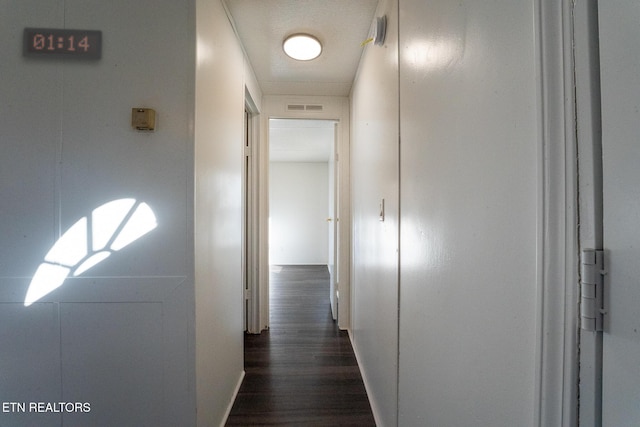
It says 1:14
